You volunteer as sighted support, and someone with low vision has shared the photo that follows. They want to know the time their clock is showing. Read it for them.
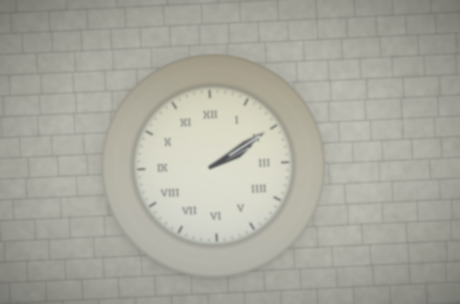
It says 2:10
